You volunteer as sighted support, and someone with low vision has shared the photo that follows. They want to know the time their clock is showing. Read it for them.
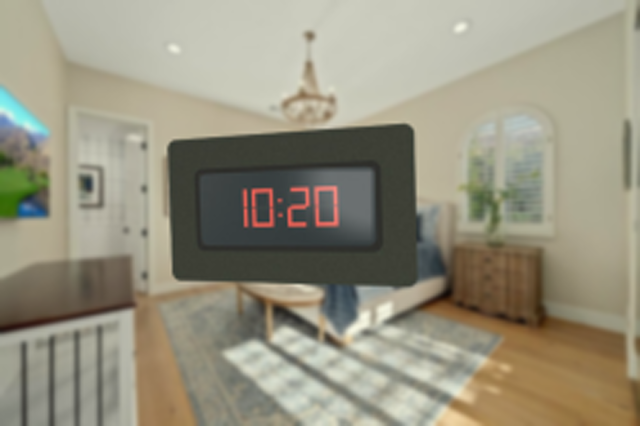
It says 10:20
